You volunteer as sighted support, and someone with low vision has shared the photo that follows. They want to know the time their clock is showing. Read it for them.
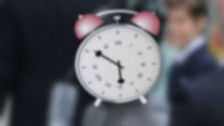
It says 5:51
